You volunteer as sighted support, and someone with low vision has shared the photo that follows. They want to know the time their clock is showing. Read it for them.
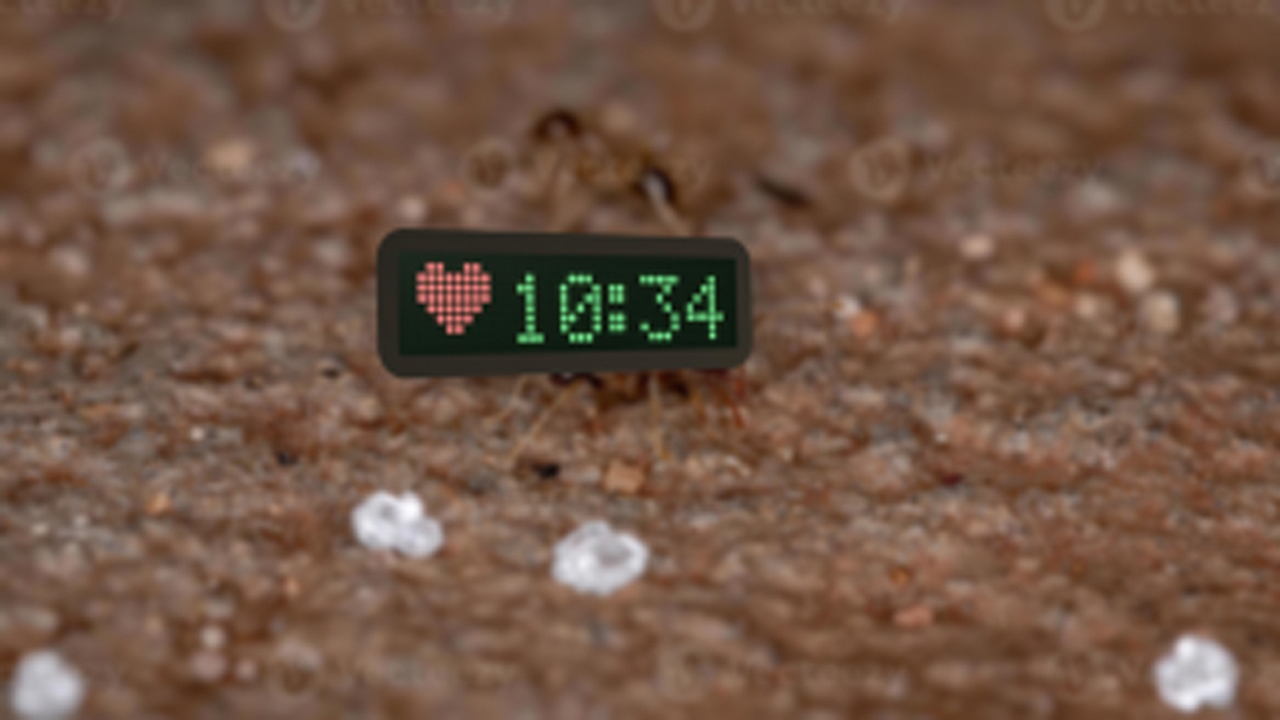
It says 10:34
